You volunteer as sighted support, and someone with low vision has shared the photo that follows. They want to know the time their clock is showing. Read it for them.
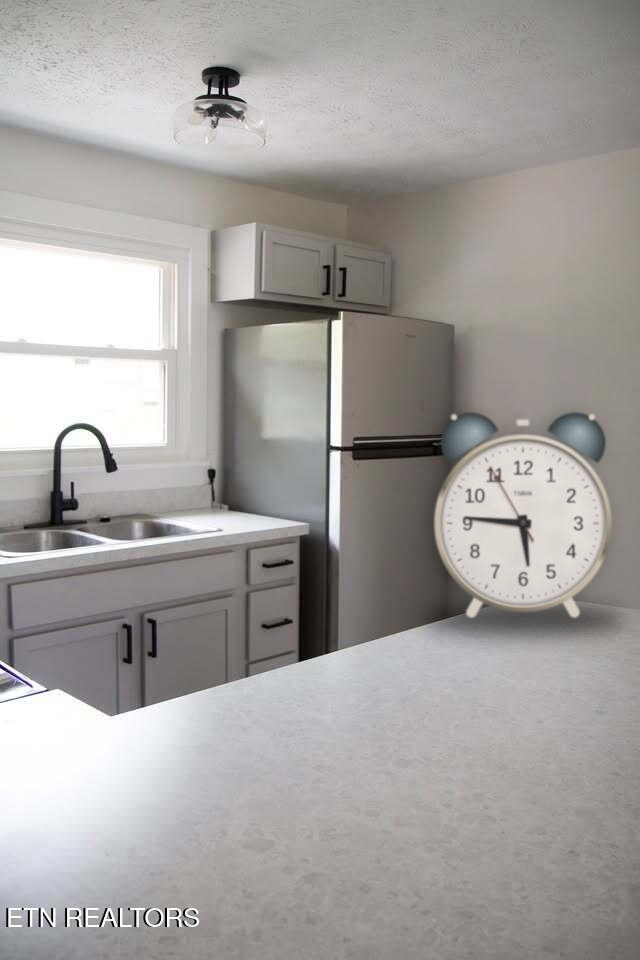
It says 5:45:55
